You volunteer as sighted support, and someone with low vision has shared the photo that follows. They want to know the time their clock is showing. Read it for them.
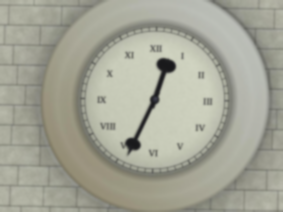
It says 12:34
